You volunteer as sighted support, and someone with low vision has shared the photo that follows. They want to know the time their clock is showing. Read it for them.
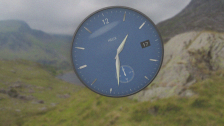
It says 1:33
